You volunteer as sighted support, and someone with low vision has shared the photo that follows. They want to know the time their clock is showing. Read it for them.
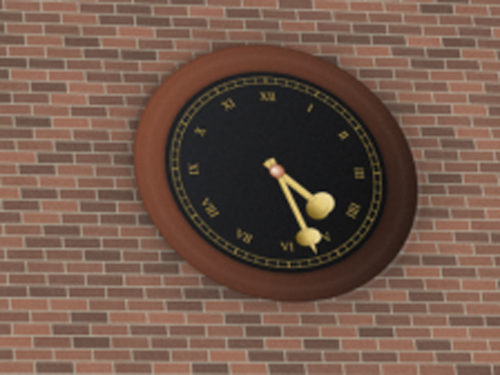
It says 4:27
